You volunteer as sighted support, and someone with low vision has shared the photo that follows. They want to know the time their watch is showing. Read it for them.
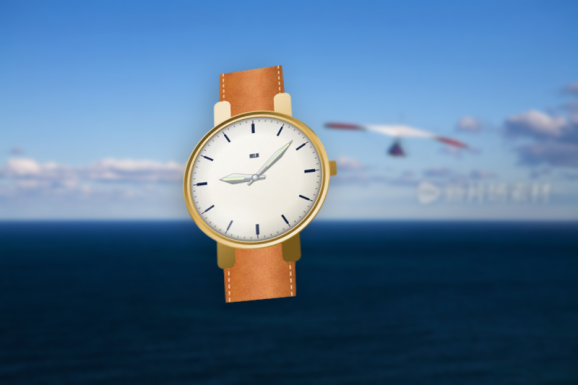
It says 9:08
